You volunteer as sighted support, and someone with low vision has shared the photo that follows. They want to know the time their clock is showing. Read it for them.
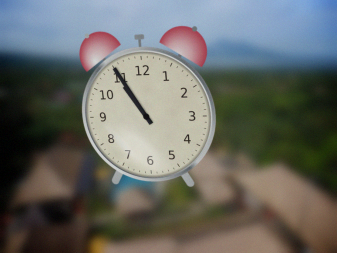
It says 10:55
